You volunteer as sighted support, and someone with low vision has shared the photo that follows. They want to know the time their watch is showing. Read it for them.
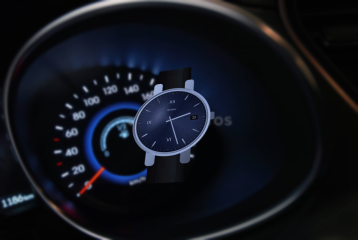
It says 2:27
